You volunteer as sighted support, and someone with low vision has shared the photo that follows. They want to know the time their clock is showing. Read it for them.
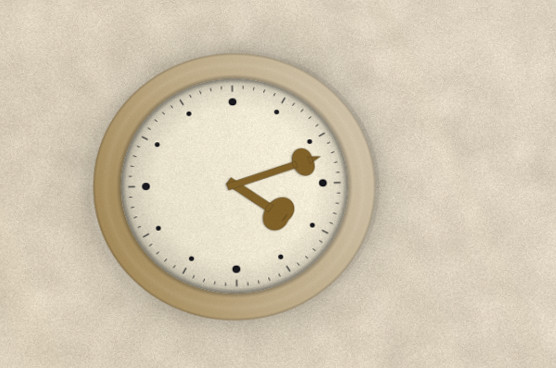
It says 4:12
